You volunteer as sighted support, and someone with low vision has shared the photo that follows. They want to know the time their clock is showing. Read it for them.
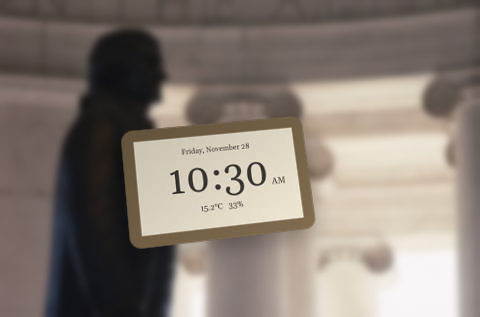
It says 10:30
